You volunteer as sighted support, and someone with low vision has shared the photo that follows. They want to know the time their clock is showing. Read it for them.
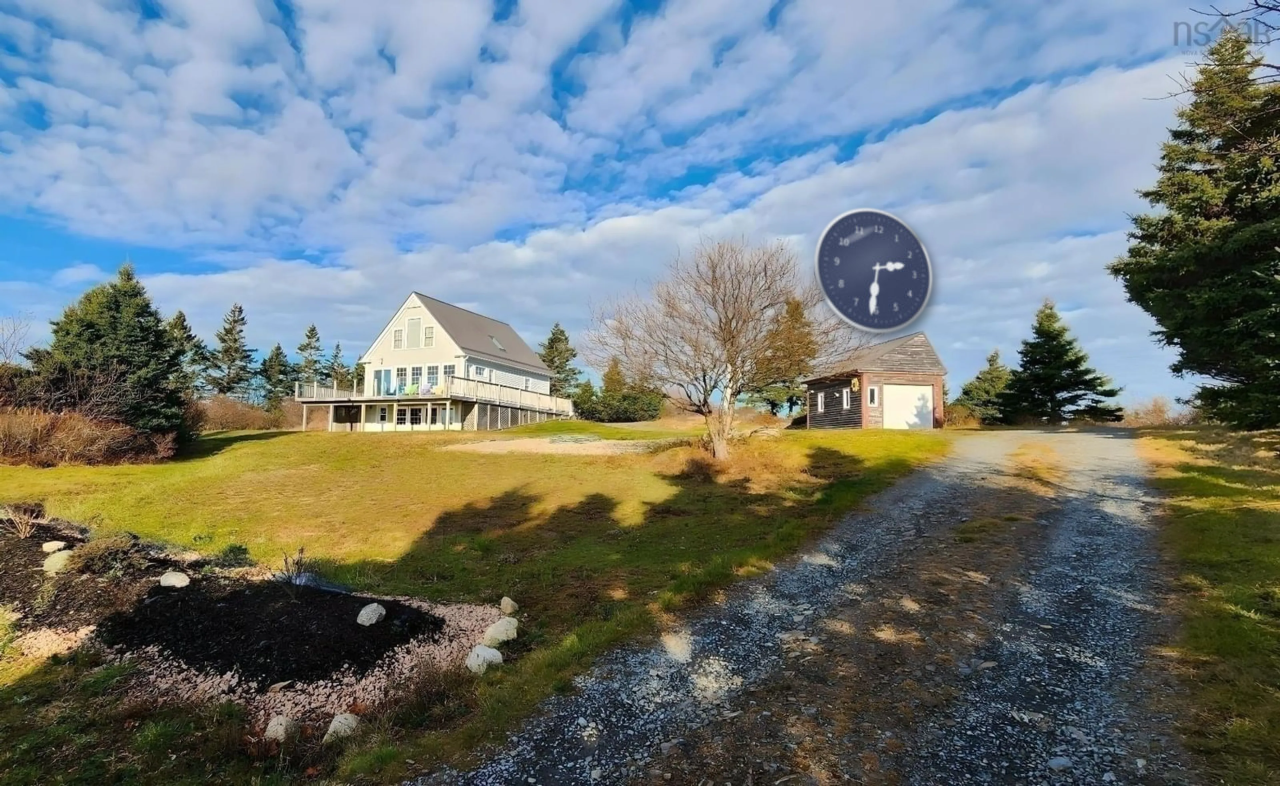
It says 2:31
